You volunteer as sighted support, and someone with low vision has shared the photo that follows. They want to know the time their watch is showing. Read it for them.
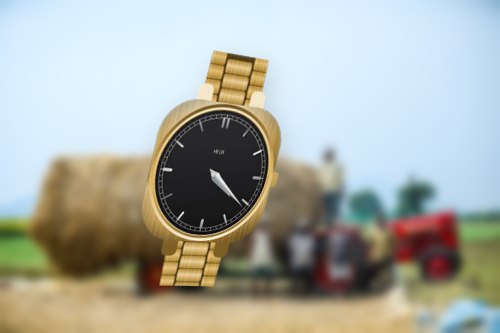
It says 4:21
